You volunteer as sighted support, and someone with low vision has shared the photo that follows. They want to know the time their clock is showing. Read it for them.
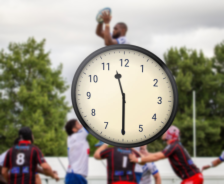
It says 11:30
